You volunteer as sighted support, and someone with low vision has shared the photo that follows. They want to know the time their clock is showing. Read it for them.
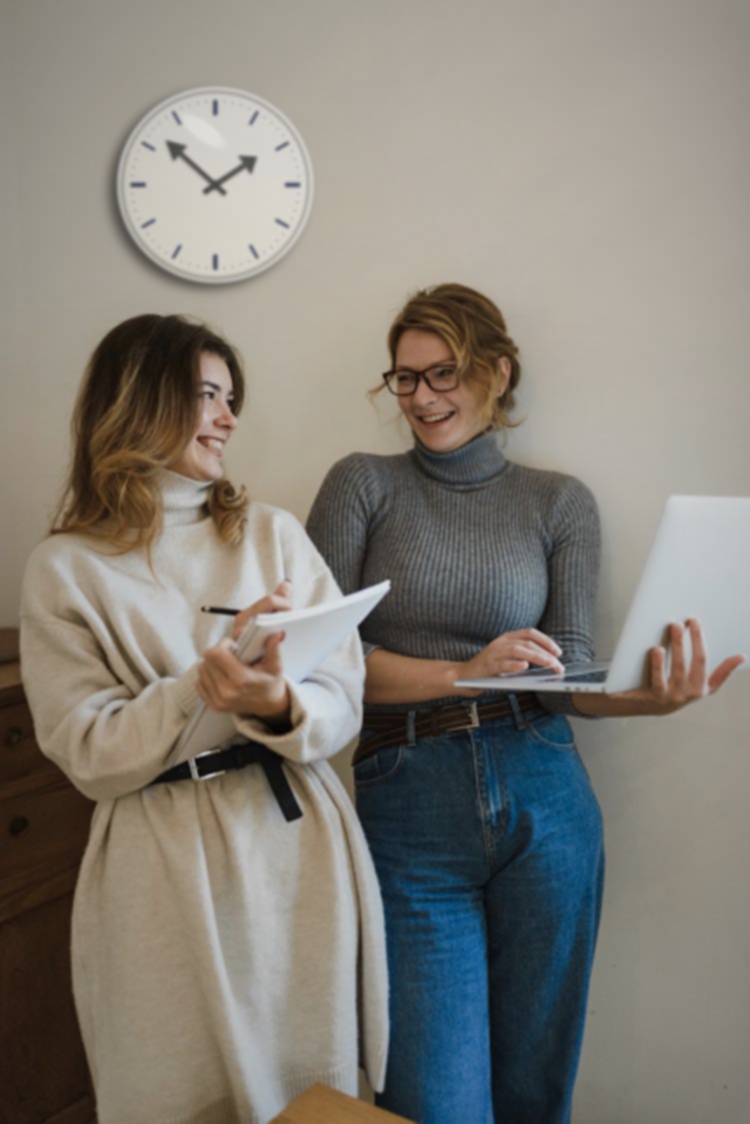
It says 1:52
